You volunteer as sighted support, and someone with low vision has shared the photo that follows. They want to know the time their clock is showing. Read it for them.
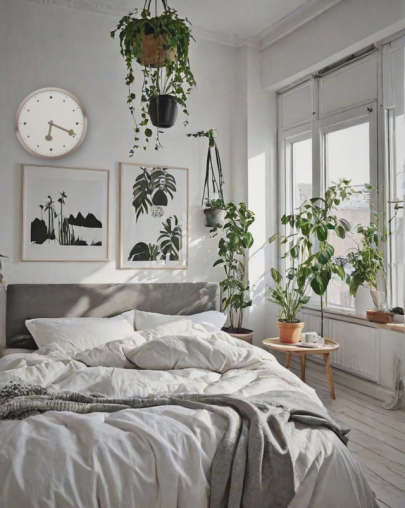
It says 6:19
